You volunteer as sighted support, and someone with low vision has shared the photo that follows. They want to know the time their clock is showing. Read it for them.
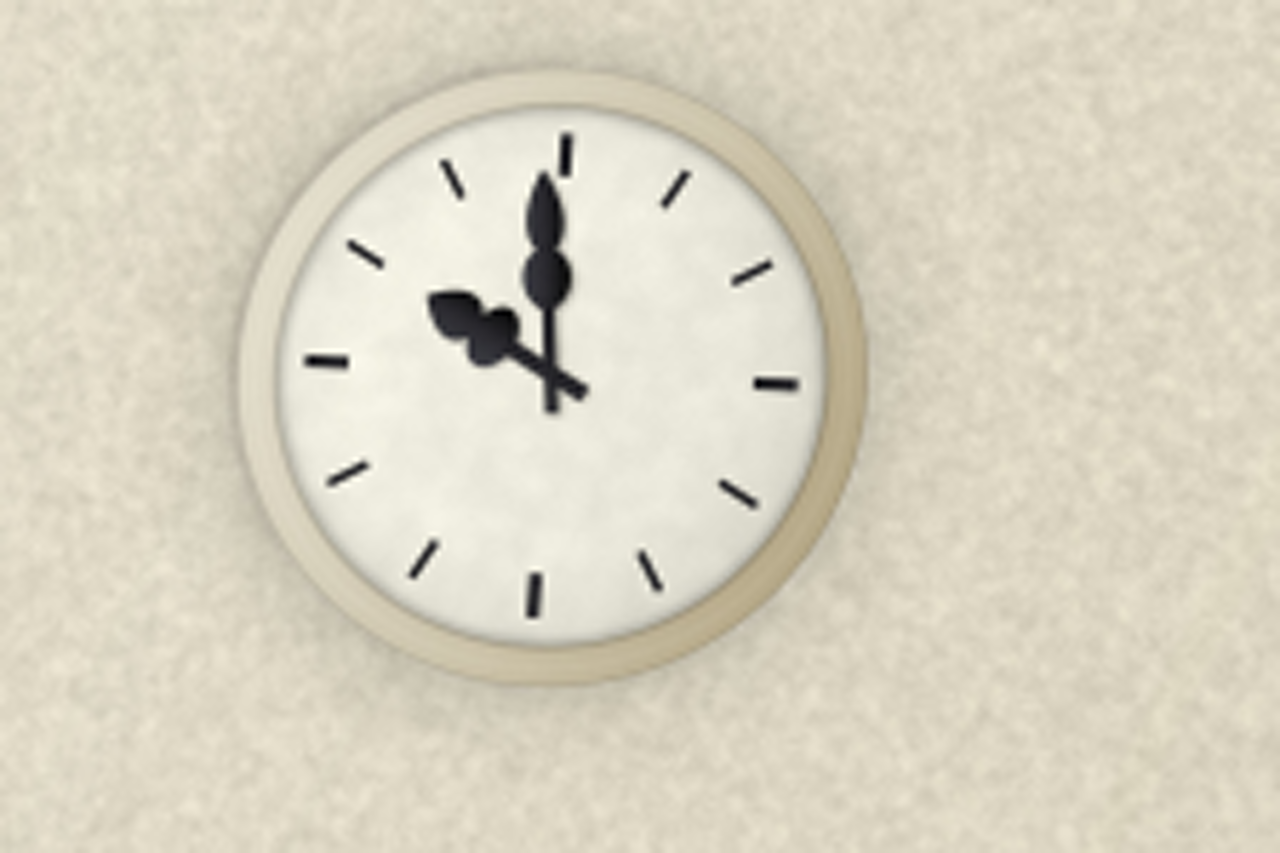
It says 9:59
